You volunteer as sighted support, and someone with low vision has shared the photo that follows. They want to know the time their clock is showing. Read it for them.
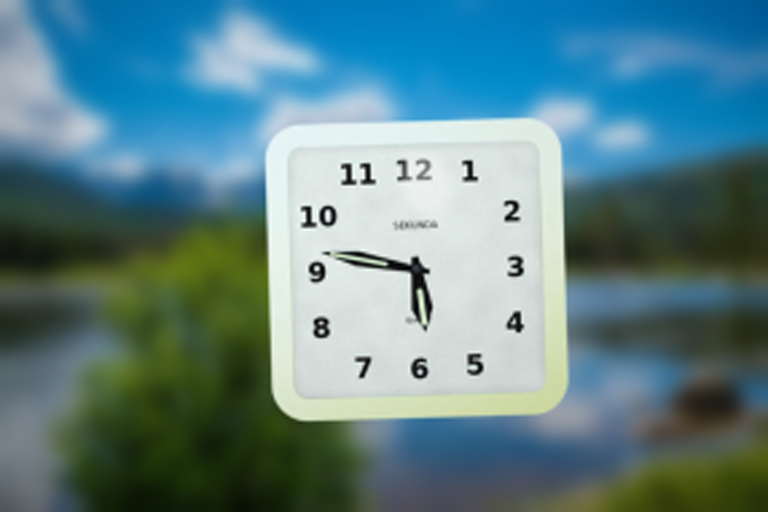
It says 5:47
